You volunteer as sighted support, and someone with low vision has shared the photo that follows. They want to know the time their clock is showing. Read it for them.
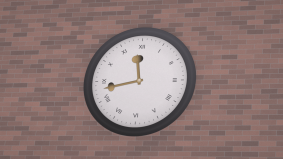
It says 11:43
